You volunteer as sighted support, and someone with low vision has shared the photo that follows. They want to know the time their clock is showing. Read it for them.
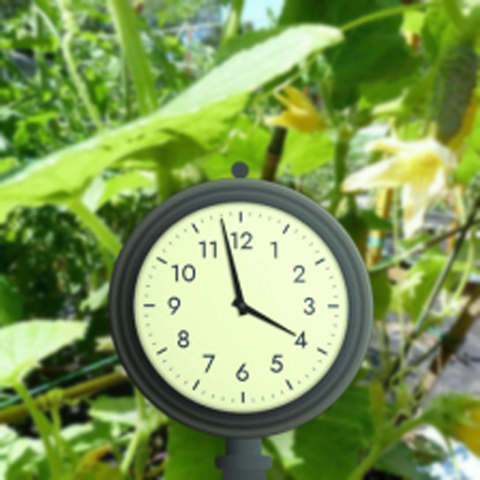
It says 3:58
